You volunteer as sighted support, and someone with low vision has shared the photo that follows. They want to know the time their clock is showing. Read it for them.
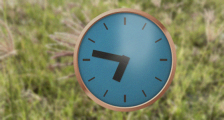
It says 6:47
